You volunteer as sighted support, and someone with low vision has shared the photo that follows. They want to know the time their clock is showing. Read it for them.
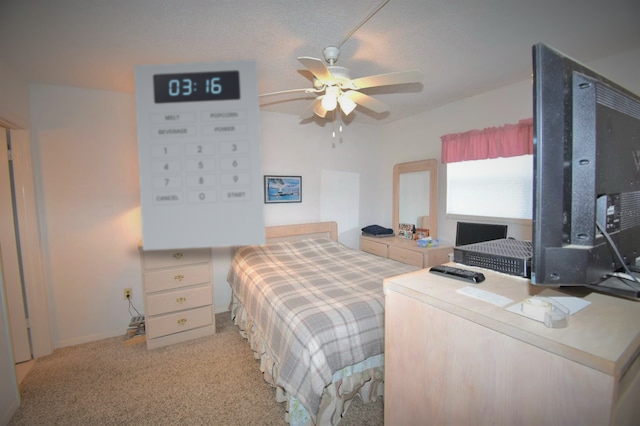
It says 3:16
